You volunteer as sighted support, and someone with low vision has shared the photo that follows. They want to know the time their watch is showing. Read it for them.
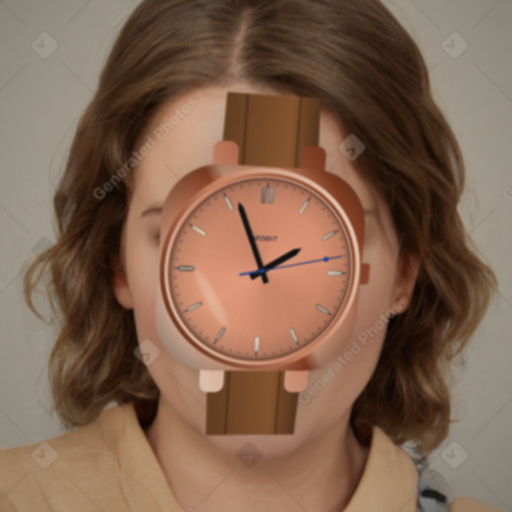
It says 1:56:13
